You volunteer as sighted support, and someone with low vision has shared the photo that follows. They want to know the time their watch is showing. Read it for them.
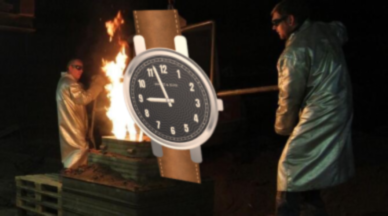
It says 8:57
